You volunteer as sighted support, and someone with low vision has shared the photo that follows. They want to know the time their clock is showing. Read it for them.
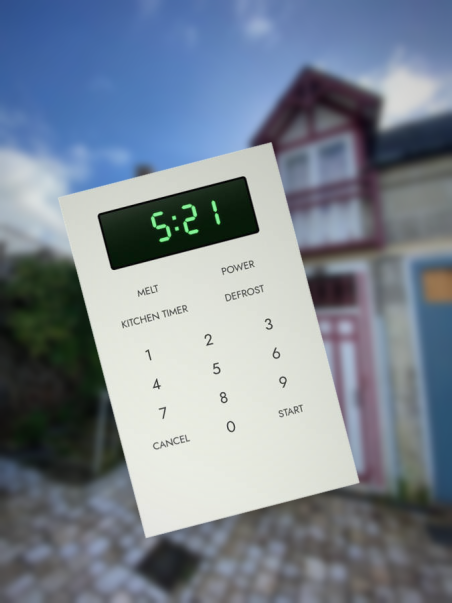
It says 5:21
